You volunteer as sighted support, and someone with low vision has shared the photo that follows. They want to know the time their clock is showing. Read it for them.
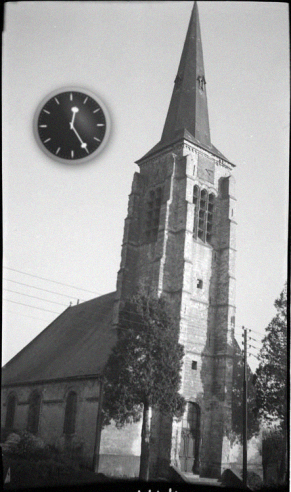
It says 12:25
